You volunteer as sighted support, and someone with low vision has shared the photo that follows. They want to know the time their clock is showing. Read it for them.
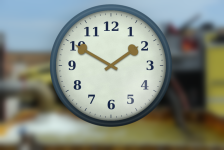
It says 1:50
